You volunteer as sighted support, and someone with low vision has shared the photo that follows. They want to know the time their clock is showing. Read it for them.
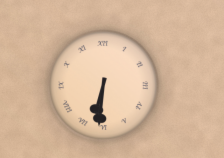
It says 6:31
